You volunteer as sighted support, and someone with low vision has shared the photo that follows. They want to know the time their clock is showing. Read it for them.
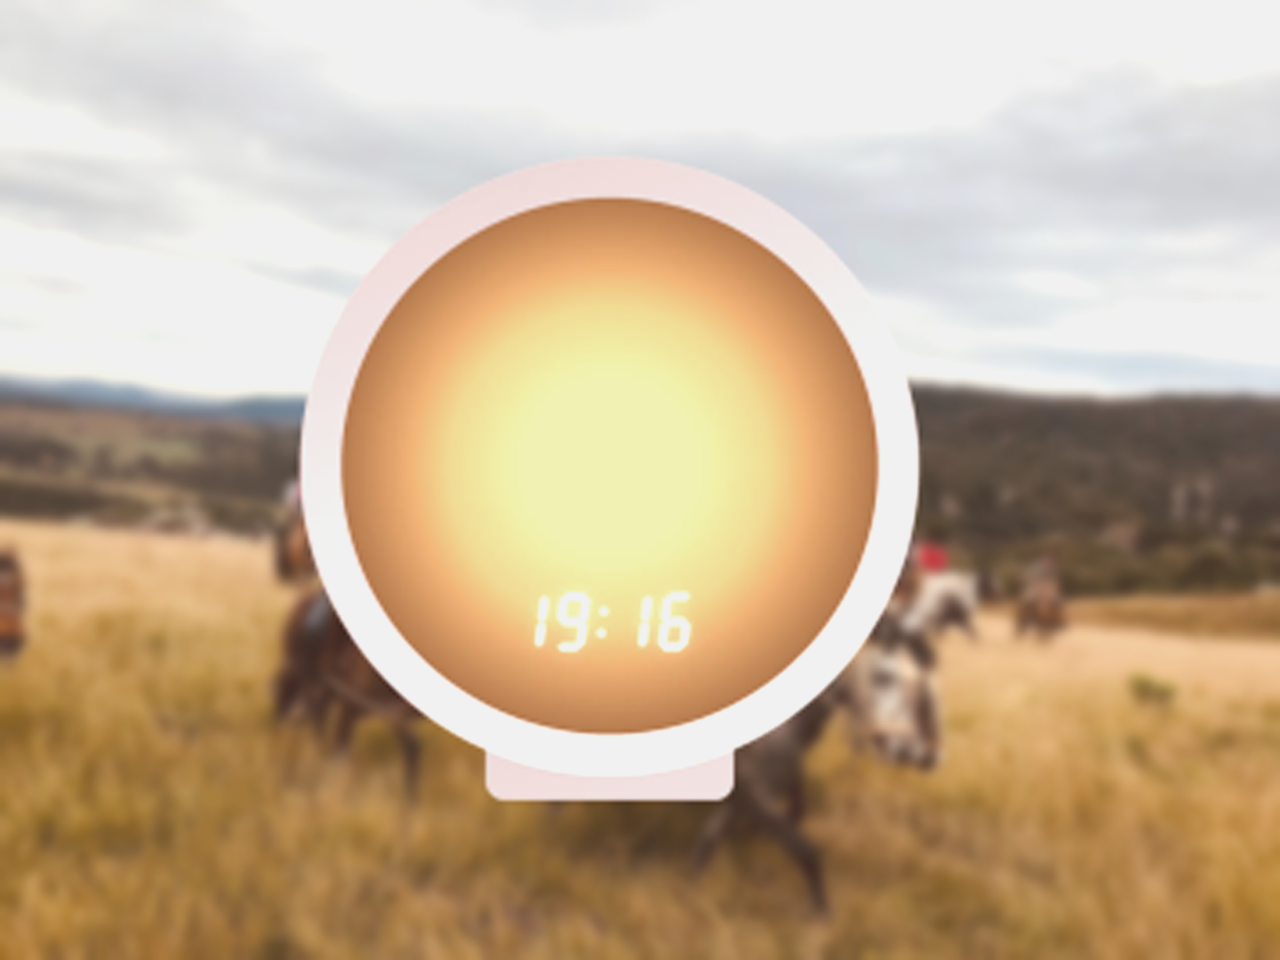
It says 19:16
